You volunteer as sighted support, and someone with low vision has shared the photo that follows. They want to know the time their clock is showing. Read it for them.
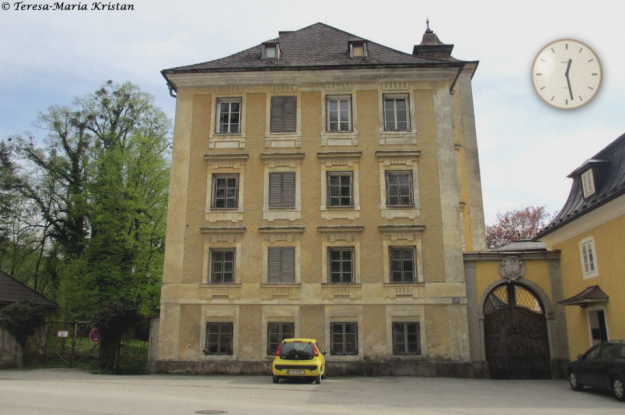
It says 12:28
